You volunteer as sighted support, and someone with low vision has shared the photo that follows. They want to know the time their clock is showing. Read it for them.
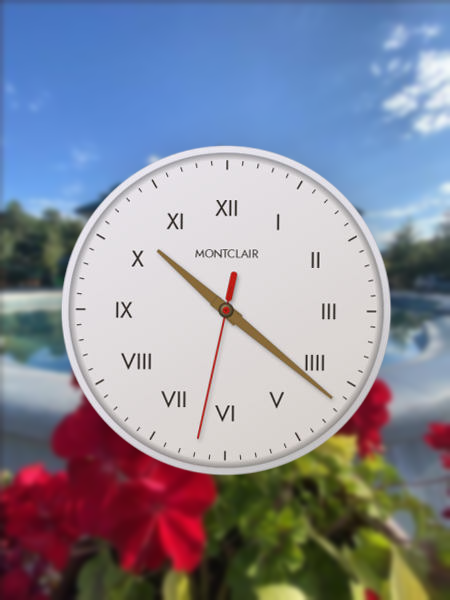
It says 10:21:32
